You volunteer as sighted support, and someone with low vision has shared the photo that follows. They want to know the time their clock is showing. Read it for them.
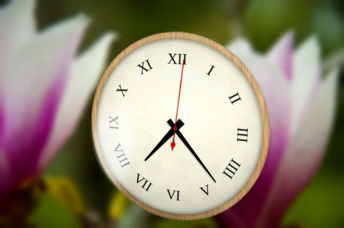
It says 7:23:01
